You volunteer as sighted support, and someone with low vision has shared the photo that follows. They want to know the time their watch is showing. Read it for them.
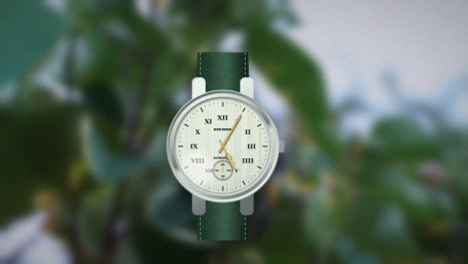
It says 5:05
